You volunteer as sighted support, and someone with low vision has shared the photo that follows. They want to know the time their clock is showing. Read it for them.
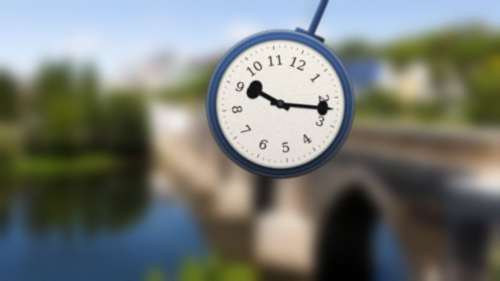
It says 9:12
